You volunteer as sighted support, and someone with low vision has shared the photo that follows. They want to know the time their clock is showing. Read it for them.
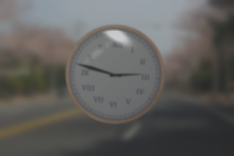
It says 2:47
